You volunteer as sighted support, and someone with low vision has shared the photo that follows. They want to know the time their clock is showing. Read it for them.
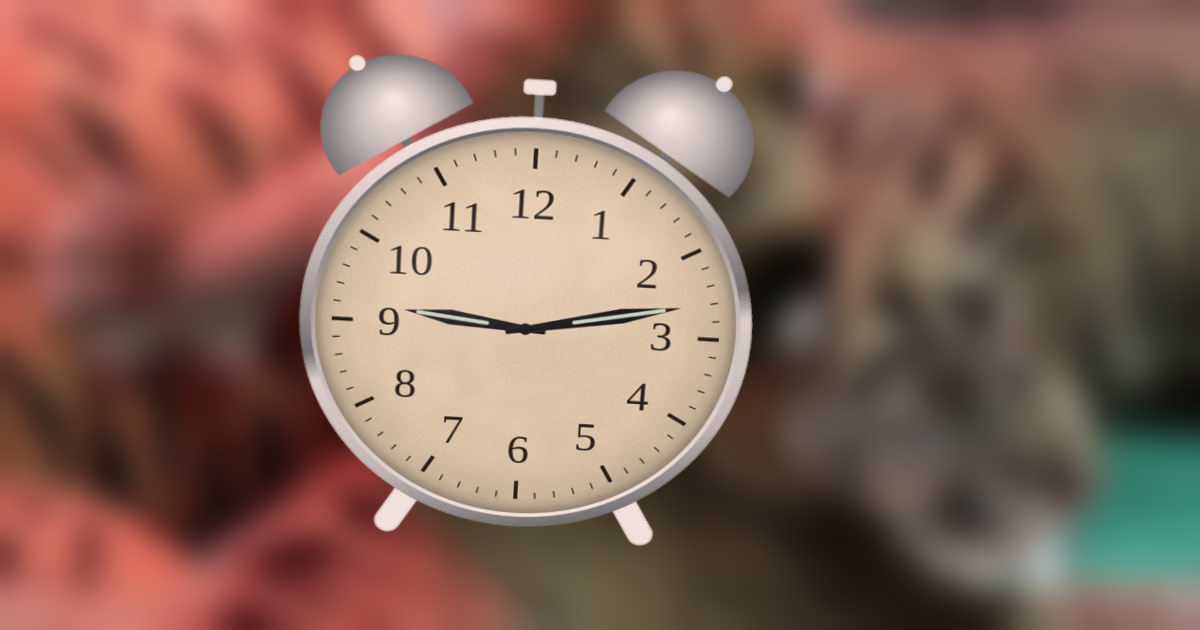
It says 9:13
